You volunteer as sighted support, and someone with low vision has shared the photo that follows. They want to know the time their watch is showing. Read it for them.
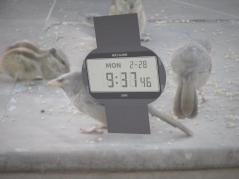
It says 9:37:46
